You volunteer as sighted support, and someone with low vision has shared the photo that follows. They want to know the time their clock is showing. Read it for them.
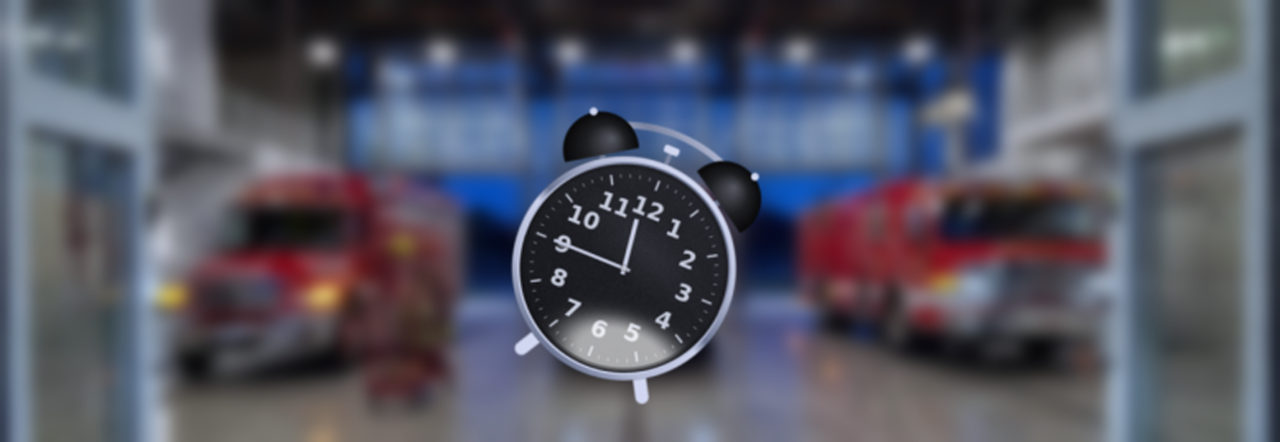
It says 11:45
